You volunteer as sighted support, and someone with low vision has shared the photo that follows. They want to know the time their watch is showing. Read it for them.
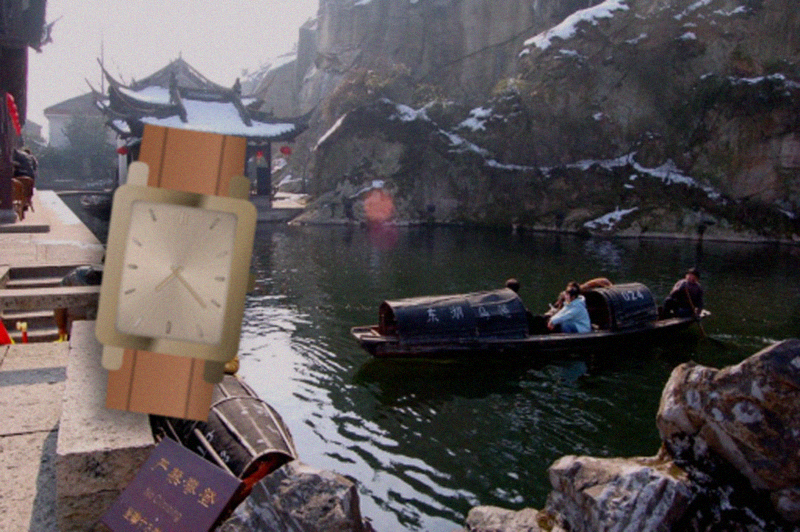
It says 7:22
